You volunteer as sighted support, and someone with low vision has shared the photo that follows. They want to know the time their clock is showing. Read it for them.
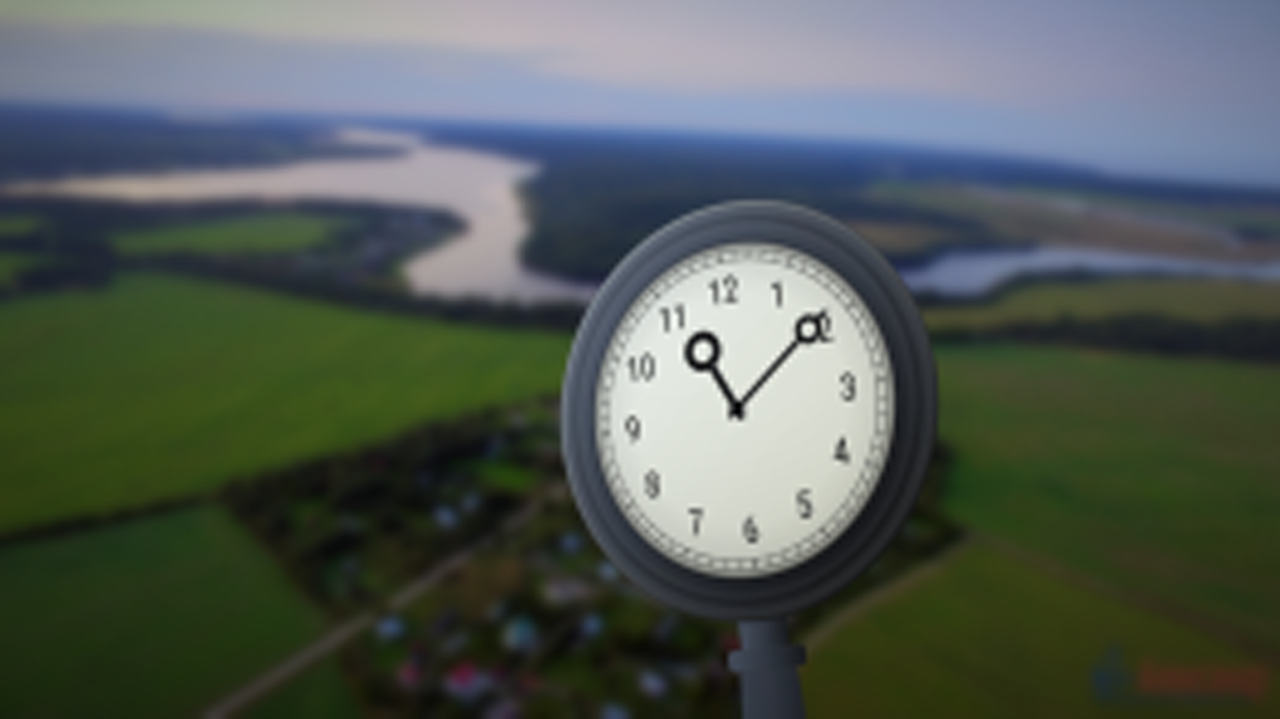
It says 11:09
